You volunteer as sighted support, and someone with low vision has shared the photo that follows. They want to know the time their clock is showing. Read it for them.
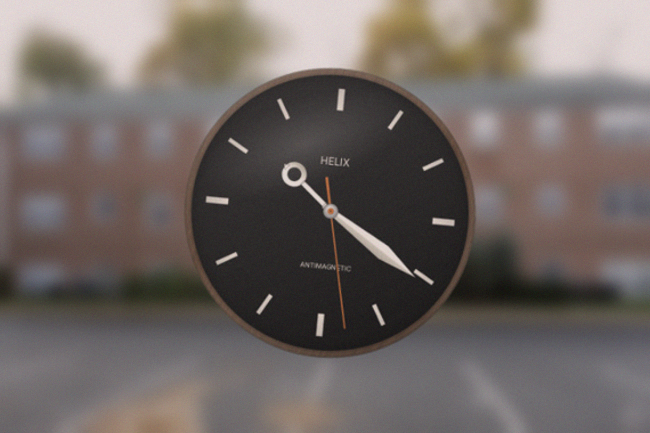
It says 10:20:28
